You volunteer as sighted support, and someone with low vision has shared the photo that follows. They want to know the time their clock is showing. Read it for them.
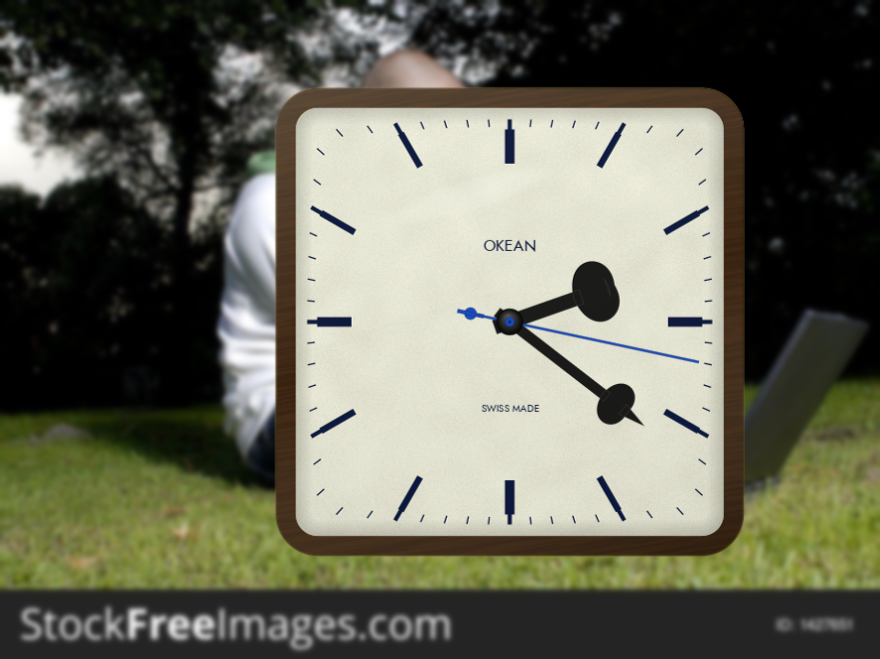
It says 2:21:17
